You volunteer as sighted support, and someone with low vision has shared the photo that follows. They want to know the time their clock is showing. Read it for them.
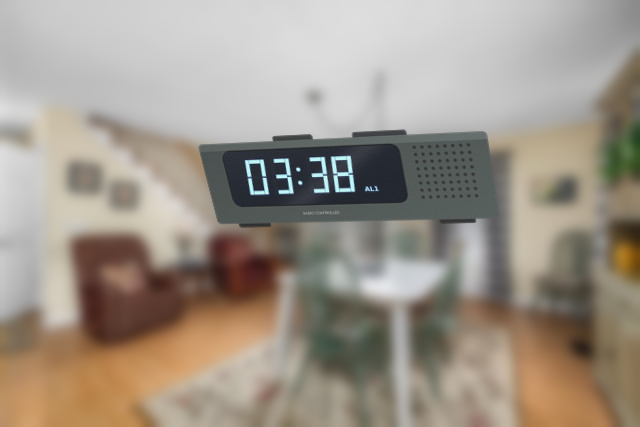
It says 3:38
